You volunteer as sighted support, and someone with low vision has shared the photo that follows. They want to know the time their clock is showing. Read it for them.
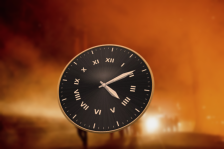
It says 4:09
